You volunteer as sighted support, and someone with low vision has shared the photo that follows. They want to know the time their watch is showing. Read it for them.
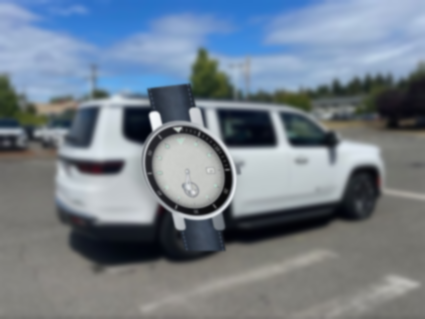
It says 6:30
